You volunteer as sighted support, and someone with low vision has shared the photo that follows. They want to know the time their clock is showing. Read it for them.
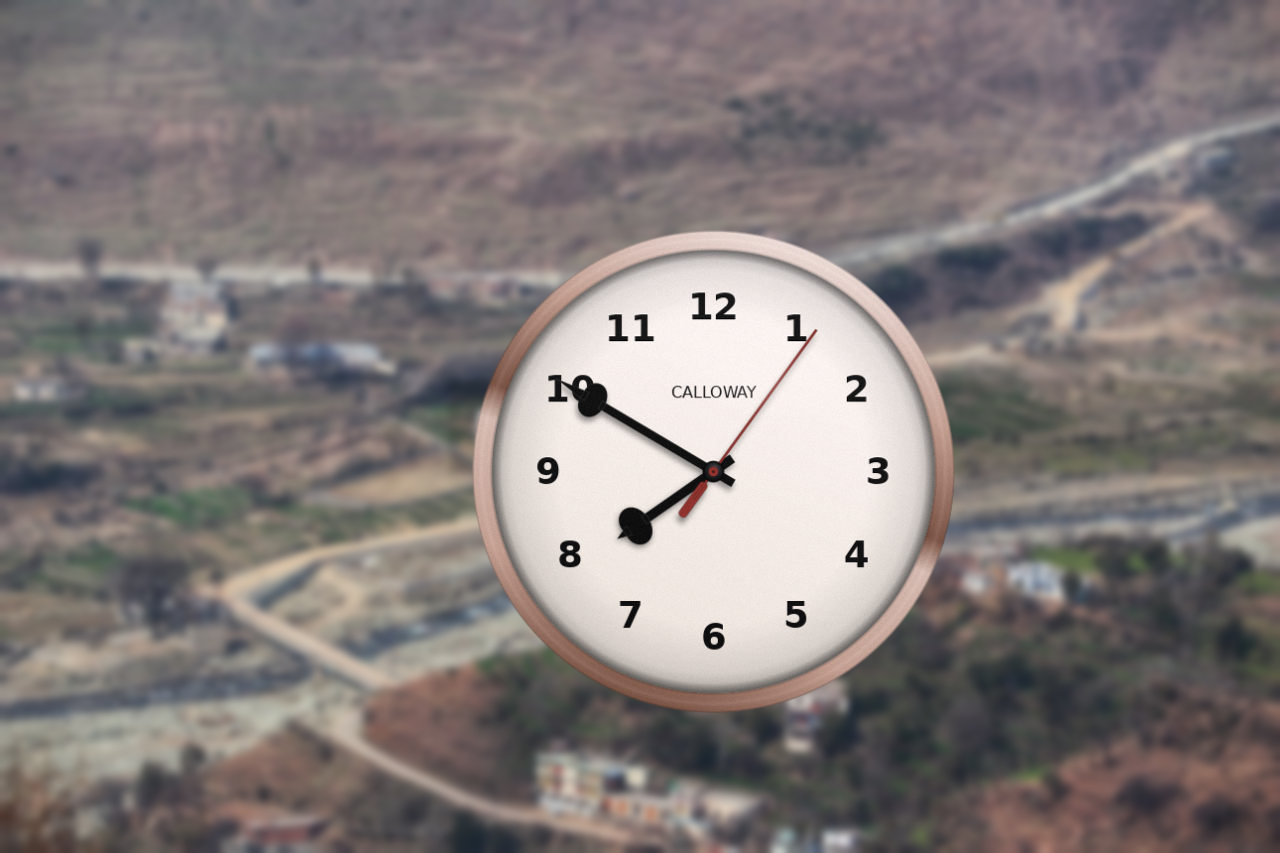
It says 7:50:06
